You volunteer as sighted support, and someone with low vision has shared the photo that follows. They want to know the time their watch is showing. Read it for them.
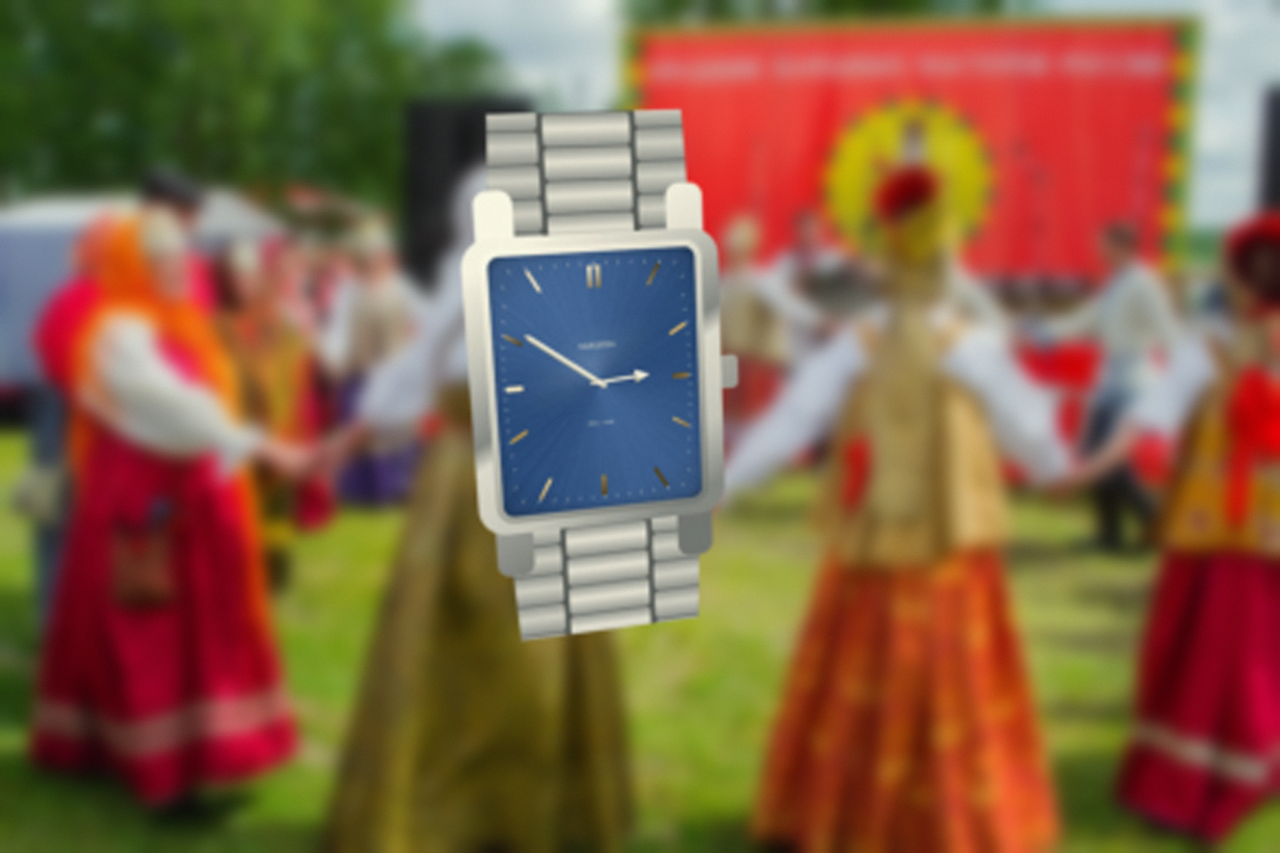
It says 2:51
